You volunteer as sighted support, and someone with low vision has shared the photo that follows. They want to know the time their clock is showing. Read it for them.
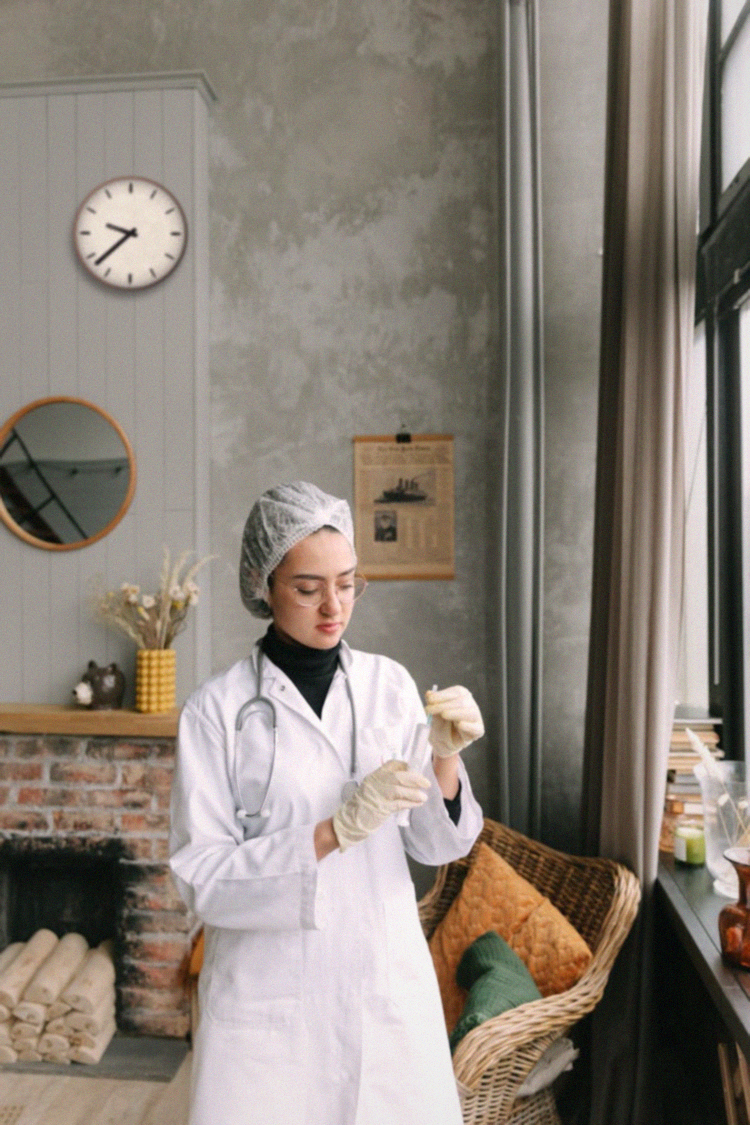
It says 9:38
